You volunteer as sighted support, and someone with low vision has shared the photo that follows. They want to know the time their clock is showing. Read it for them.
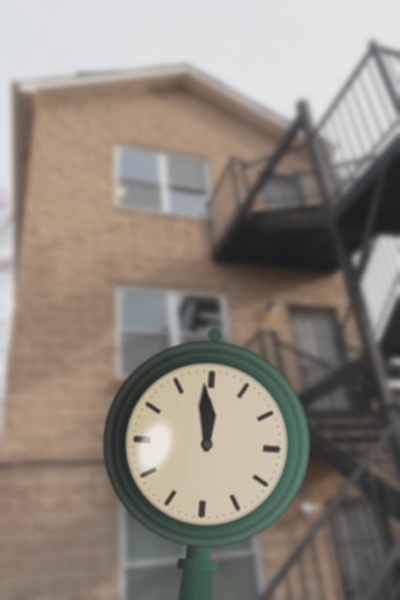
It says 11:59
